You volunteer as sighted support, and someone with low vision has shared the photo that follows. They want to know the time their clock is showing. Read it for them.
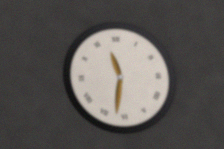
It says 11:32
